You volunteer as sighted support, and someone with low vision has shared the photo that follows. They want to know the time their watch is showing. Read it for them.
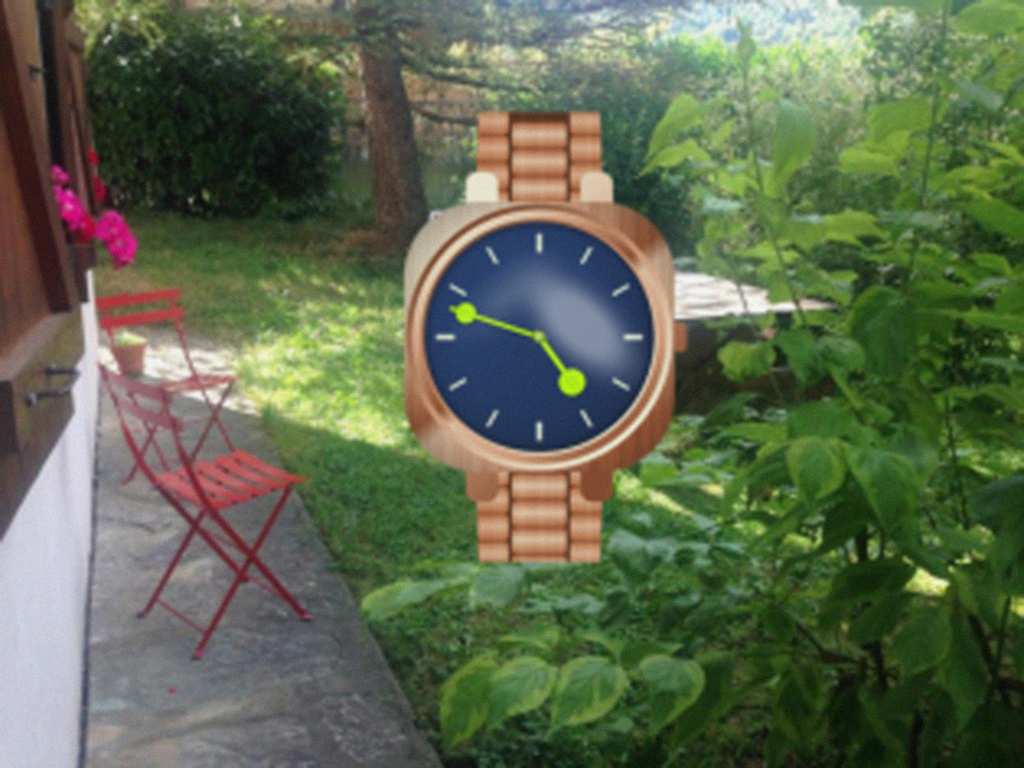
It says 4:48
